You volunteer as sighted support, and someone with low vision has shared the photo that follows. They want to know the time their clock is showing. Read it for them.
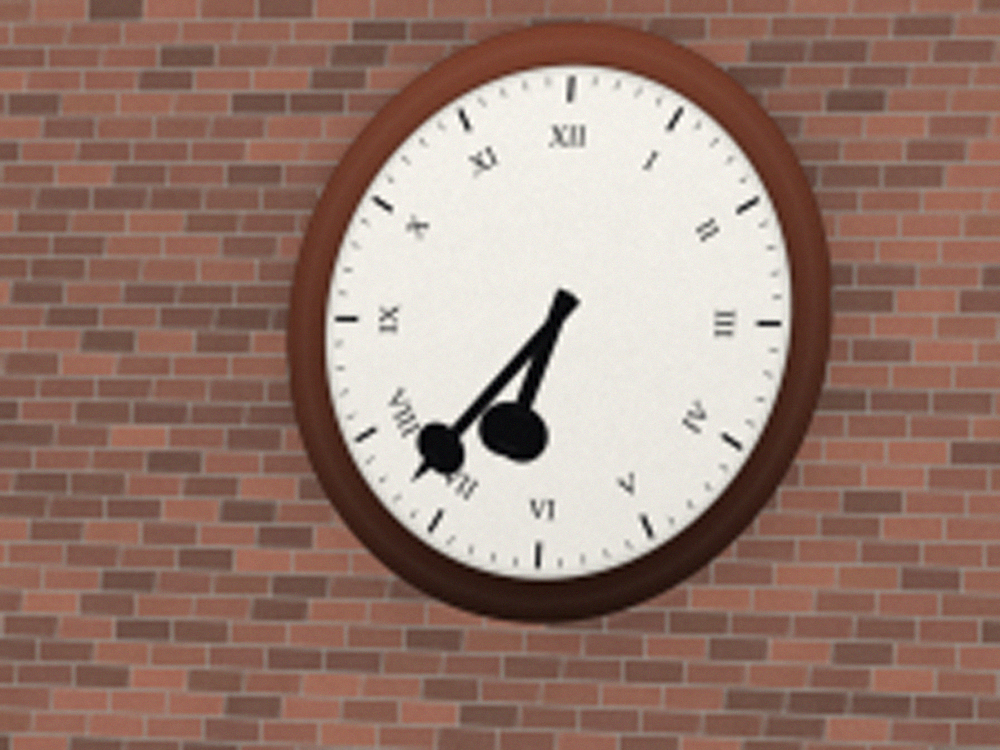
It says 6:37
